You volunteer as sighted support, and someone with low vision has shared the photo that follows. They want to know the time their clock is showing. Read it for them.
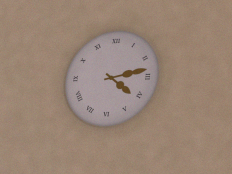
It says 4:13
